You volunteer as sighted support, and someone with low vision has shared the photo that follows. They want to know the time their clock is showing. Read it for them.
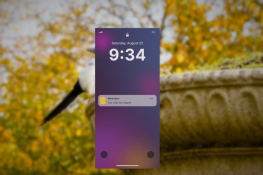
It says 9:34
